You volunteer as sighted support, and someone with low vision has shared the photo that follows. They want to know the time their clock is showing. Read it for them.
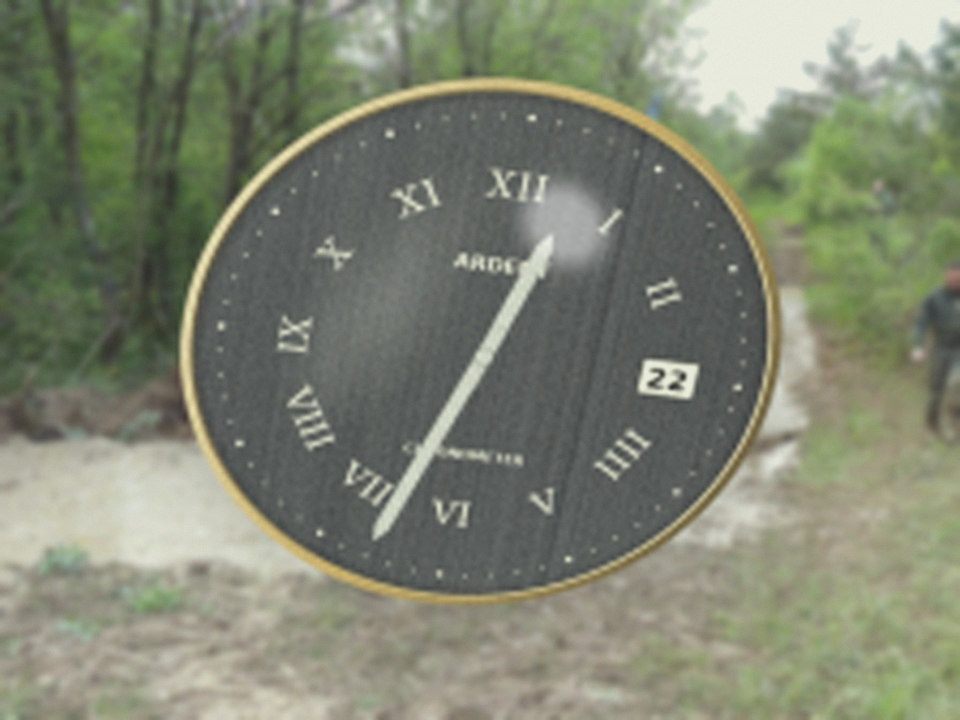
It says 12:33
